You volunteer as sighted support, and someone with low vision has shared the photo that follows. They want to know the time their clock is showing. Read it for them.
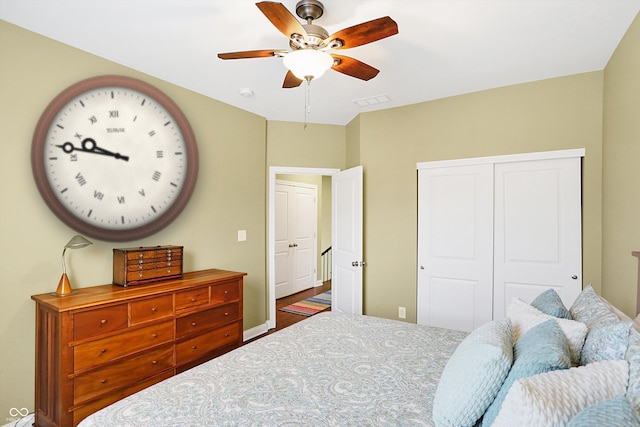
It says 9:47
